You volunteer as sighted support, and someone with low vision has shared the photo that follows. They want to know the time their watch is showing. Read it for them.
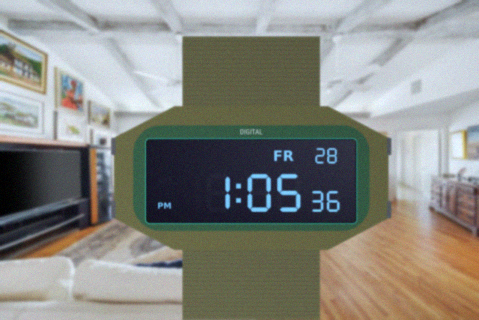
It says 1:05:36
